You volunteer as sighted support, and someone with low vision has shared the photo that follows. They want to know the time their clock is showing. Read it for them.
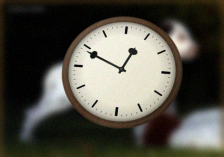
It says 12:49
